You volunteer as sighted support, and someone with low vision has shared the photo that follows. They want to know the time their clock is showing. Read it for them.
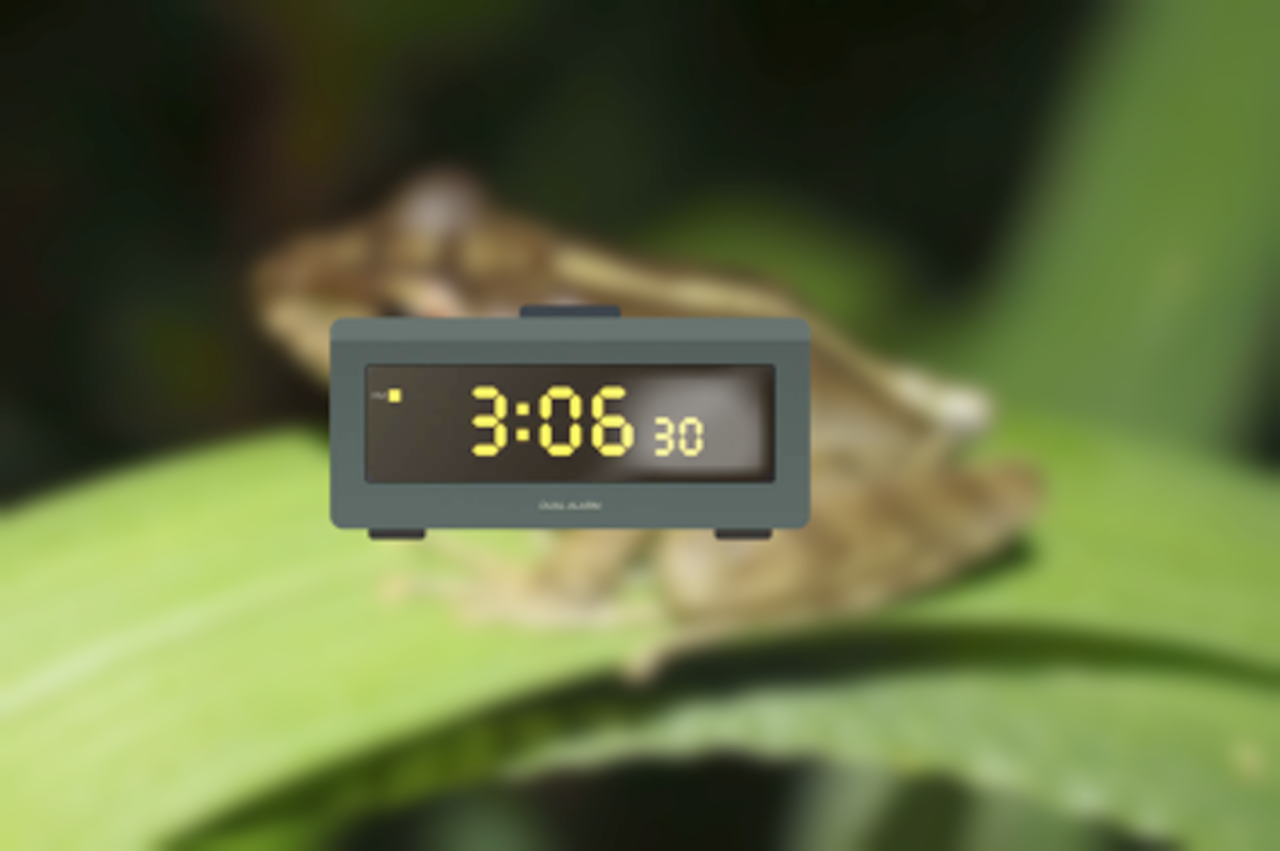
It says 3:06:30
